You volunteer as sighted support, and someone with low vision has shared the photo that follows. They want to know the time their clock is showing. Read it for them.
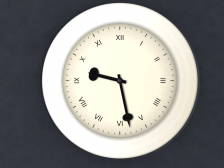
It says 9:28
